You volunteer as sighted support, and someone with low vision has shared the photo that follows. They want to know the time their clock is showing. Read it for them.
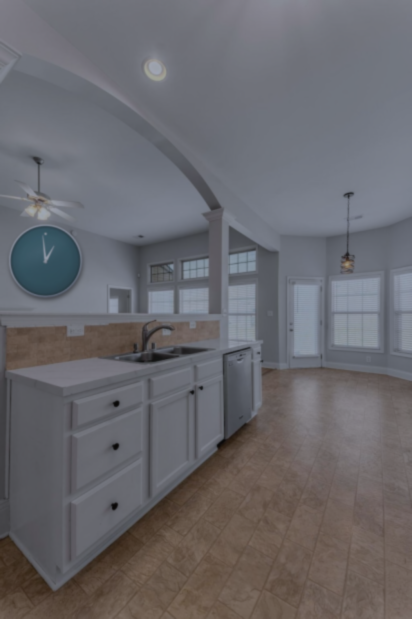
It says 12:59
